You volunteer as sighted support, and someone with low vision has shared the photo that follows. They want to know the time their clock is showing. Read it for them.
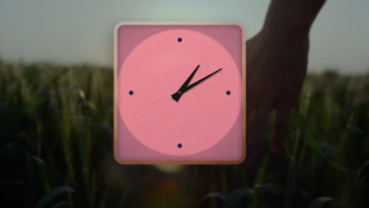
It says 1:10
